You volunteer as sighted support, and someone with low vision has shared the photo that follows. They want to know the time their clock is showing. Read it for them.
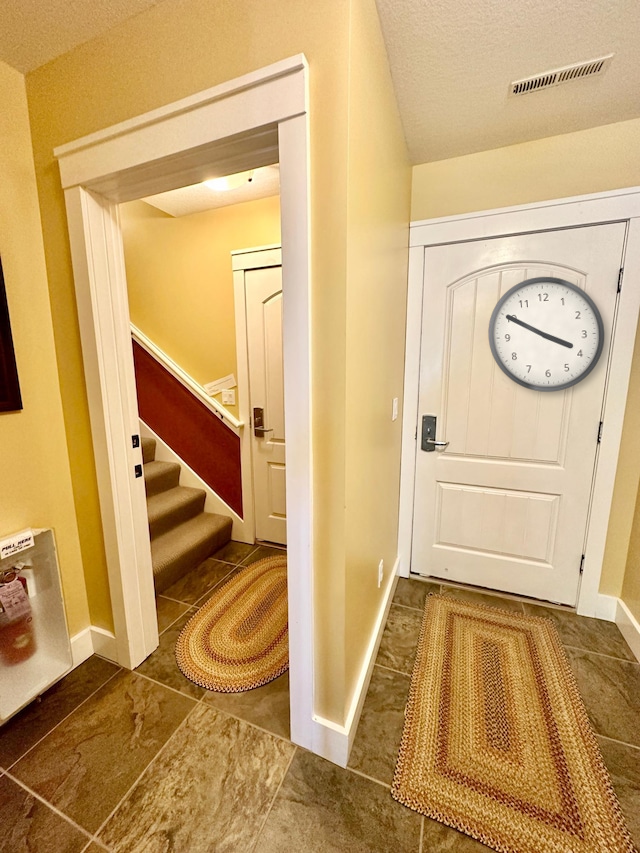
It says 3:50
